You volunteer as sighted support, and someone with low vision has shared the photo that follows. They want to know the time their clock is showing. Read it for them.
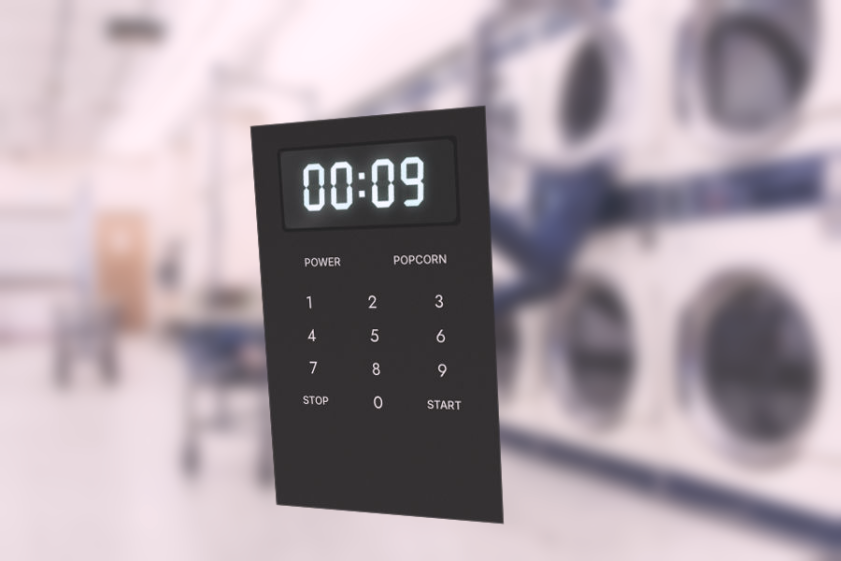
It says 0:09
